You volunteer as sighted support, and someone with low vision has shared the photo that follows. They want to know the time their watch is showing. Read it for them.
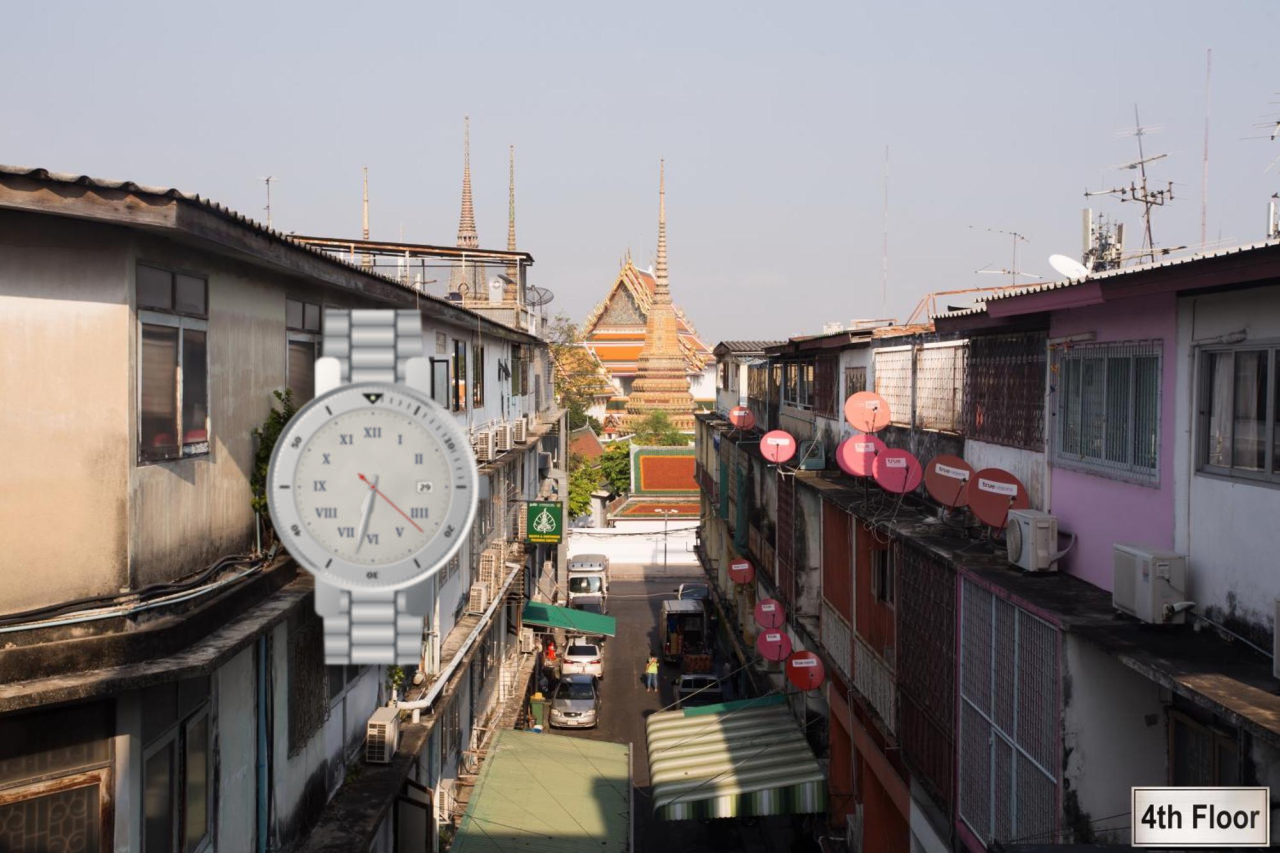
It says 6:32:22
